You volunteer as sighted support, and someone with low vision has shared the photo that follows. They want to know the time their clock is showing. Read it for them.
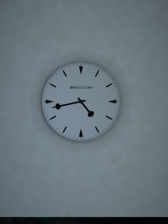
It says 4:43
